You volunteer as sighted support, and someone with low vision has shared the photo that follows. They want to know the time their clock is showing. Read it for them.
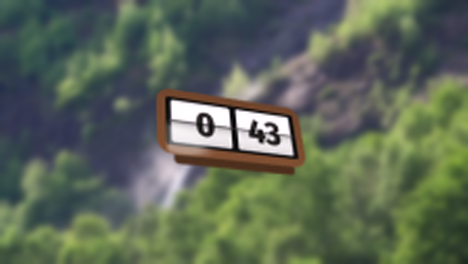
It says 0:43
